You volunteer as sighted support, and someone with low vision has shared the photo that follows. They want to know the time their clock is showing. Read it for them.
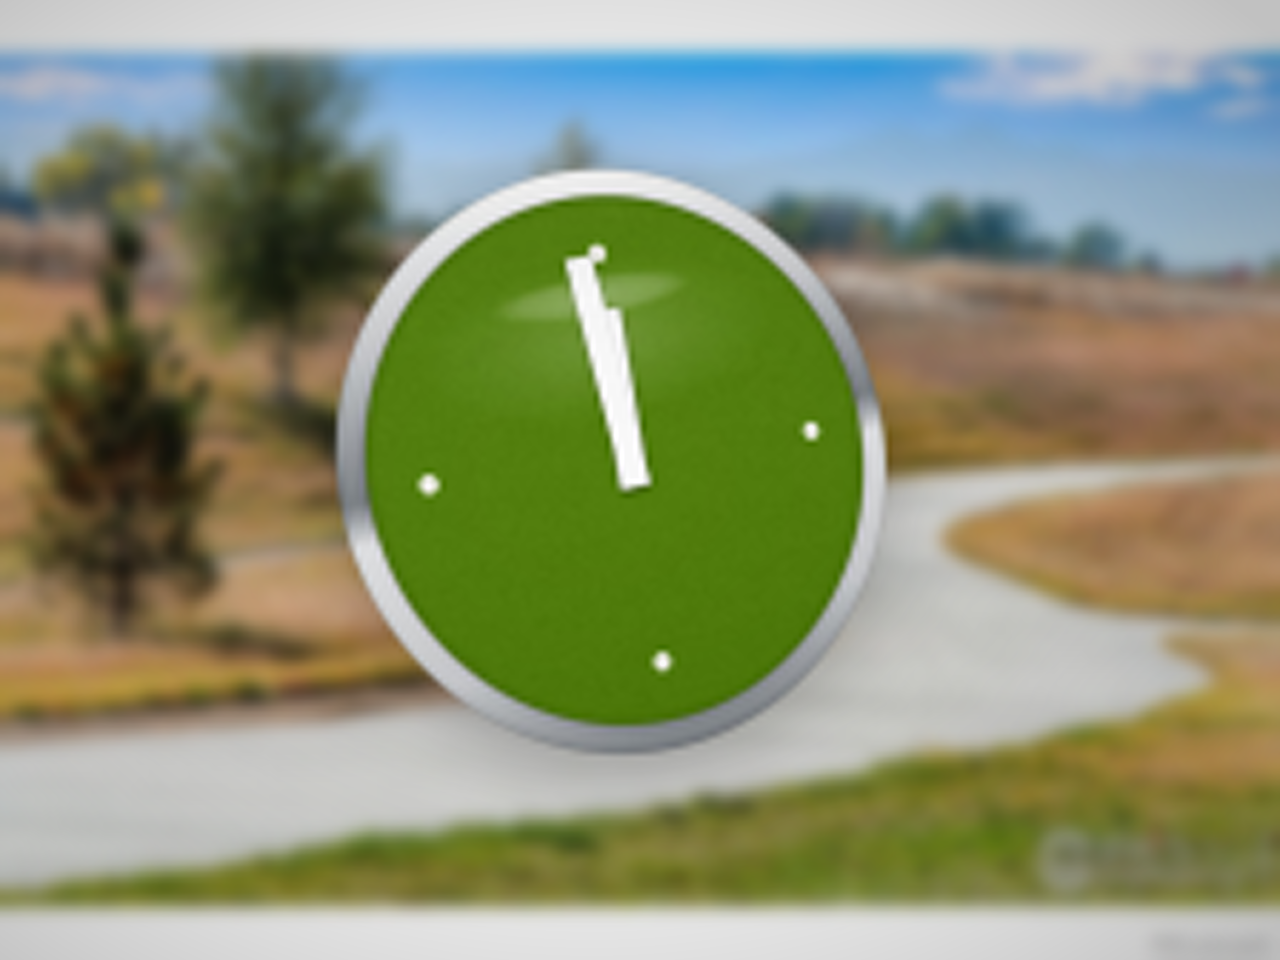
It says 11:59
